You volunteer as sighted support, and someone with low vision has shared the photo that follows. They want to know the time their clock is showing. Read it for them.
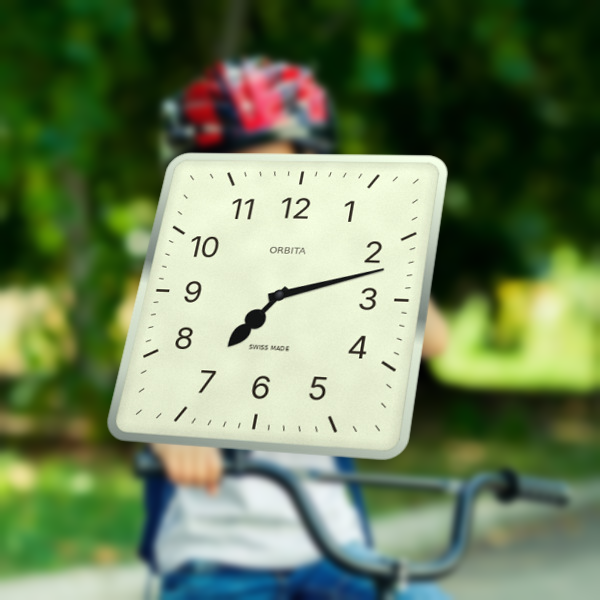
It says 7:12
